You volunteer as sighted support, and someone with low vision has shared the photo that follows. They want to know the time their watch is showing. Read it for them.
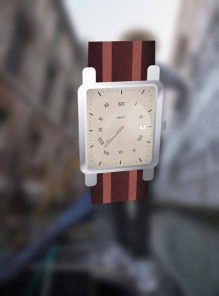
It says 7:37
